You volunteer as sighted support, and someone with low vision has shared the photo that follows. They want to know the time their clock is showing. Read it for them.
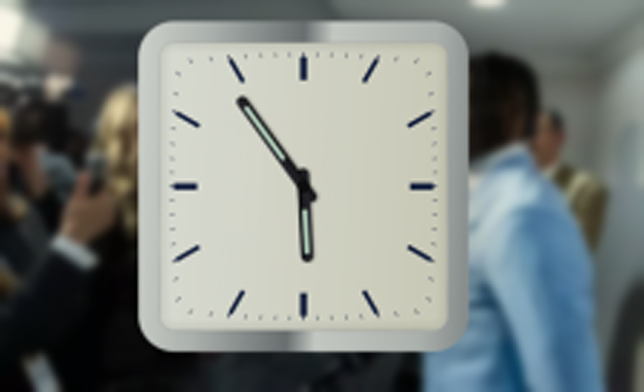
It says 5:54
